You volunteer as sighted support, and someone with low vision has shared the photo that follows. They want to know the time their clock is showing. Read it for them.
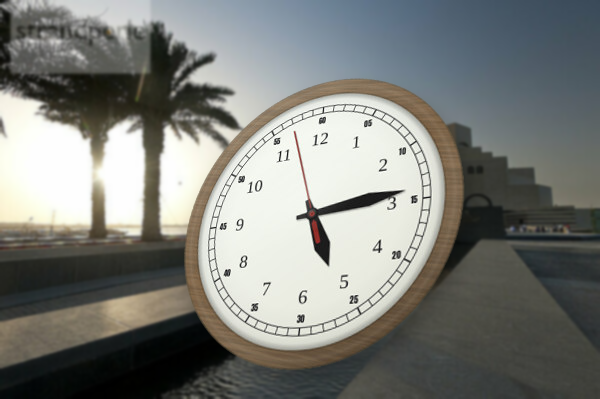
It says 5:13:57
